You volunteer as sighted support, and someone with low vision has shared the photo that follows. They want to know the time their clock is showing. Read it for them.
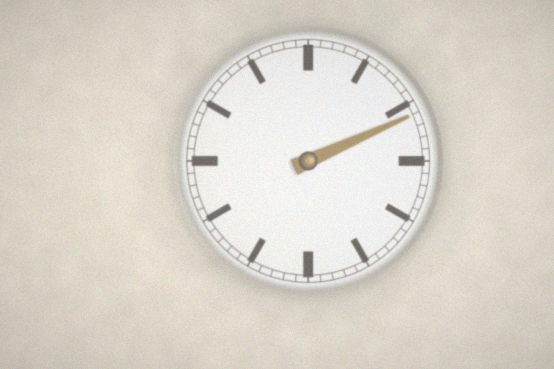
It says 2:11
